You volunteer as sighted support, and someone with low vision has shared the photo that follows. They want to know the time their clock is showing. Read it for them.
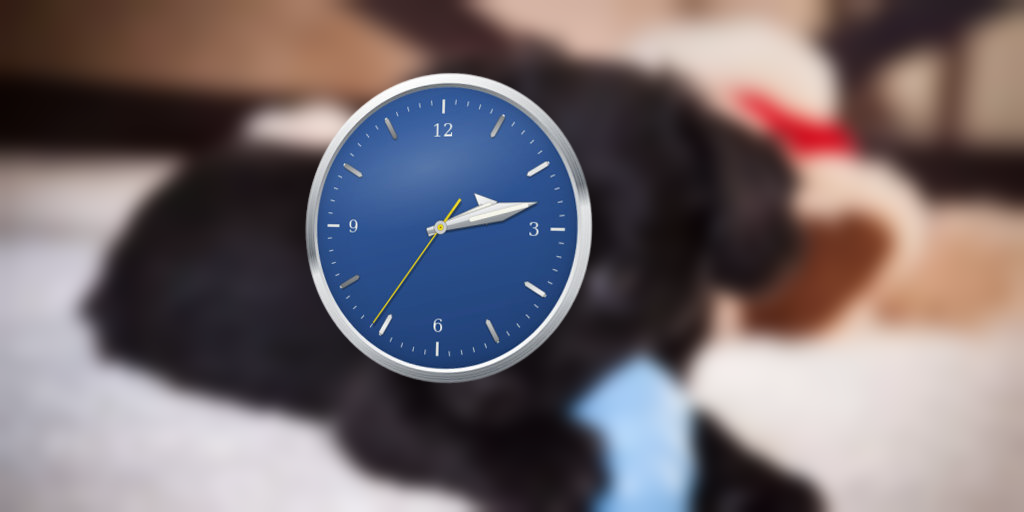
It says 2:12:36
